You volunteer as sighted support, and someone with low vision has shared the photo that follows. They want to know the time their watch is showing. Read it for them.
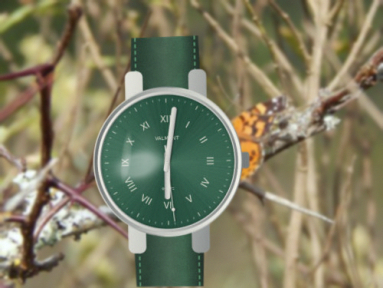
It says 6:01:29
